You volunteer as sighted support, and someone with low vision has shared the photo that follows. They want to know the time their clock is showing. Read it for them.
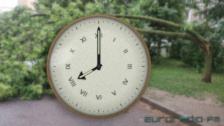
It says 8:00
